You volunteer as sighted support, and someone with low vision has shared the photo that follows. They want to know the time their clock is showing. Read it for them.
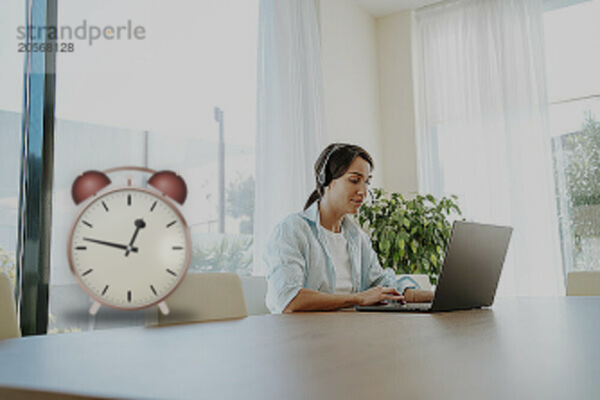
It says 12:47
